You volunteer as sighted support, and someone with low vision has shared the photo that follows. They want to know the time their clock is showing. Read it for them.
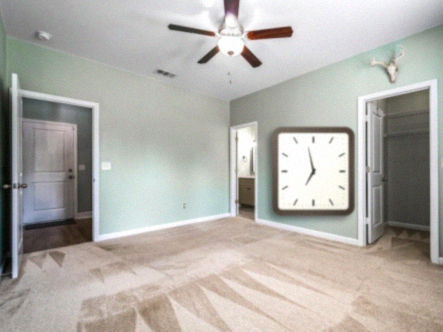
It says 6:58
